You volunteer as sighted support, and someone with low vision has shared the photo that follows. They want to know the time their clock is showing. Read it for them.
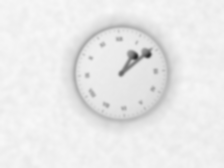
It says 1:09
